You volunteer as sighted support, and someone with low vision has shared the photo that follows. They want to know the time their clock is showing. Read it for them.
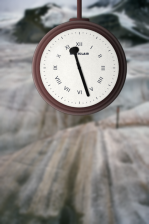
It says 11:27
